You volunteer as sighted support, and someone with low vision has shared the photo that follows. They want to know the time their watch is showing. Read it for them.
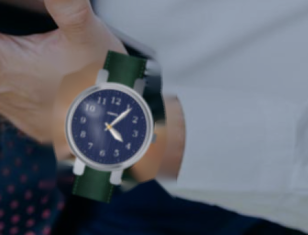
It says 4:06
